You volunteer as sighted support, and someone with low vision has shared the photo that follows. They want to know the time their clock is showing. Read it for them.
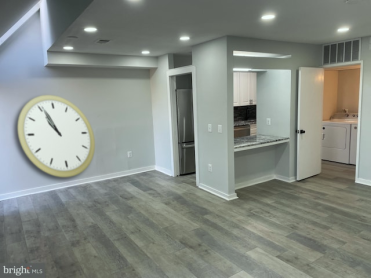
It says 10:56
